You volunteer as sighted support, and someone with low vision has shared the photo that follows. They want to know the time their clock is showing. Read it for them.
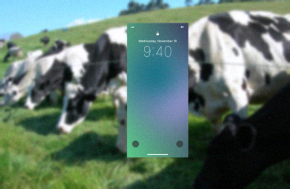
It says 9:40
